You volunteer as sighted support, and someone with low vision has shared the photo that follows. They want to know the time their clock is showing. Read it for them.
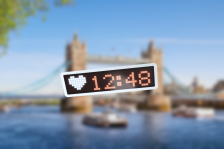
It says 12:48
